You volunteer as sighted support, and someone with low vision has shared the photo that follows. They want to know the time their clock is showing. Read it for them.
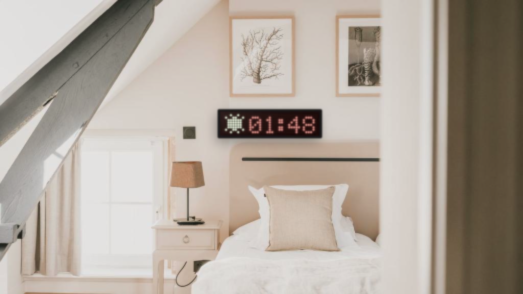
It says 1:48
